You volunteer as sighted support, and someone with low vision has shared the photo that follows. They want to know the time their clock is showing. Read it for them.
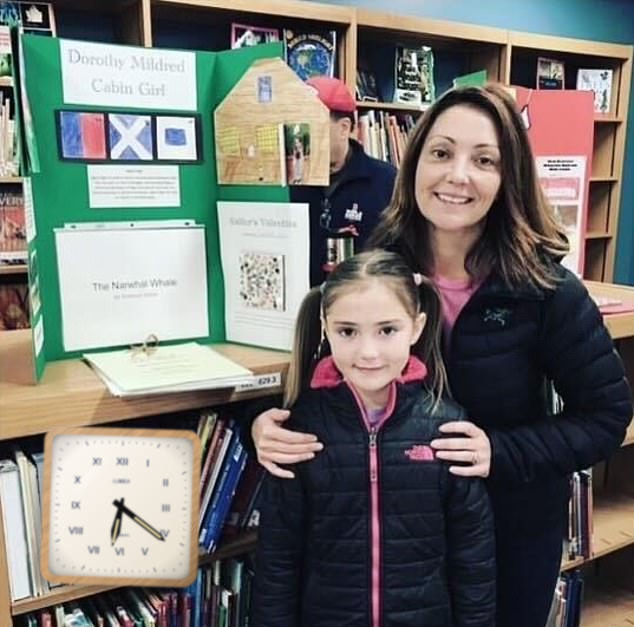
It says 6:21
